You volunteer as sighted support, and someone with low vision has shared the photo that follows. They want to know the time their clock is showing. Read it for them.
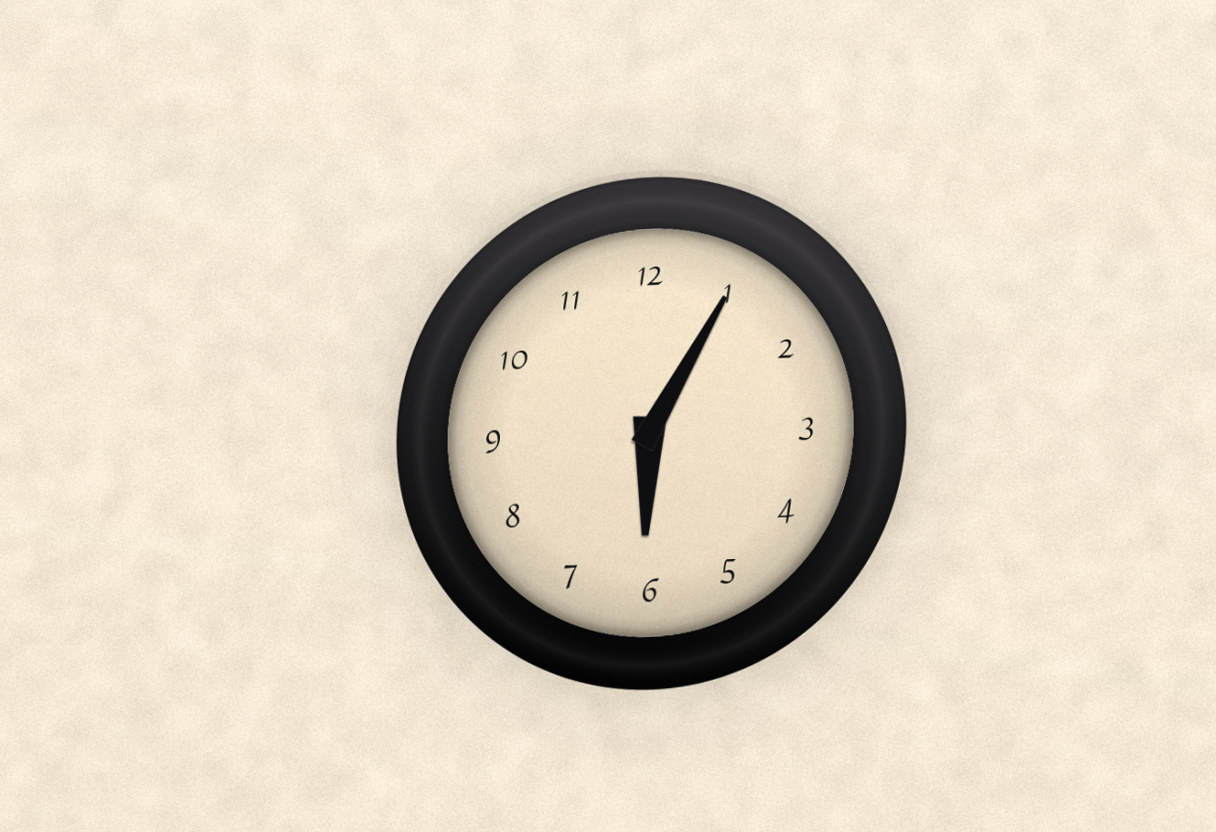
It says 6:05
